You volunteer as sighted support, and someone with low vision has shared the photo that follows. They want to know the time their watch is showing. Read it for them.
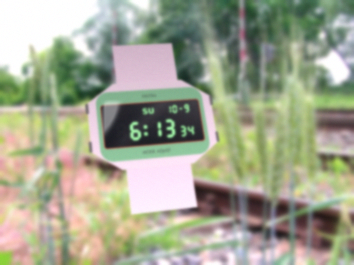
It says 6:13
